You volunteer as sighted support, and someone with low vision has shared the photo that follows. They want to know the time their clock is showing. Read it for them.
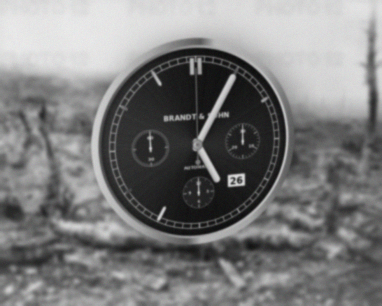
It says 5:05
